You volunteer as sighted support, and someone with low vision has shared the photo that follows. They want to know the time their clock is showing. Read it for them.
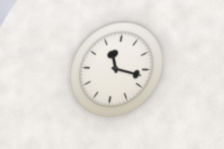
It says 11:17
